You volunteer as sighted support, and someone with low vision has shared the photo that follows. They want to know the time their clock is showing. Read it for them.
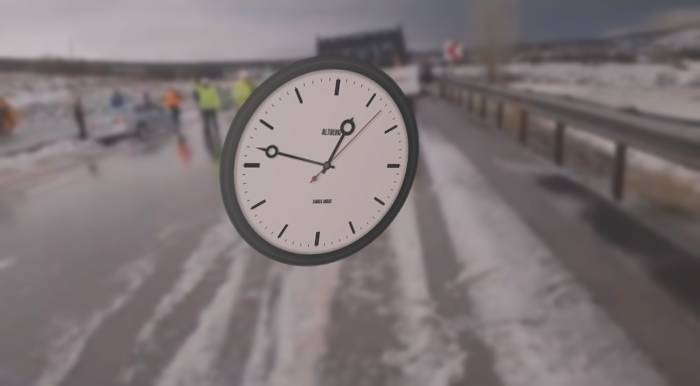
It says 12:47:07
